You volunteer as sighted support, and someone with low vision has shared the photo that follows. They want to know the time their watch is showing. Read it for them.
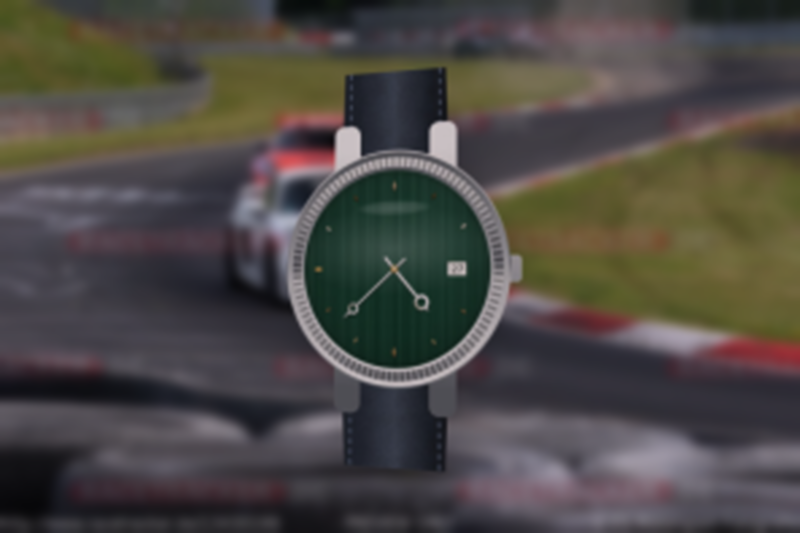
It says 4:38
